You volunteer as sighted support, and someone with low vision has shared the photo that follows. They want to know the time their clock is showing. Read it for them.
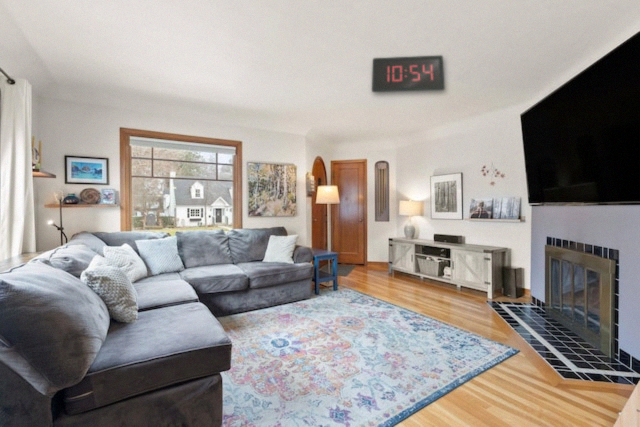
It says 10:54
